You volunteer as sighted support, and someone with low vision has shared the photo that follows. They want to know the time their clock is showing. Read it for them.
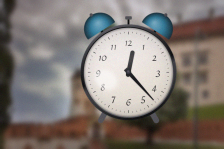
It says 12:23
